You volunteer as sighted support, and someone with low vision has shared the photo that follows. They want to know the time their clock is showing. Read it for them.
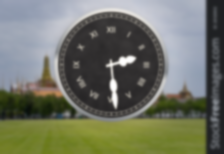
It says 2:29
